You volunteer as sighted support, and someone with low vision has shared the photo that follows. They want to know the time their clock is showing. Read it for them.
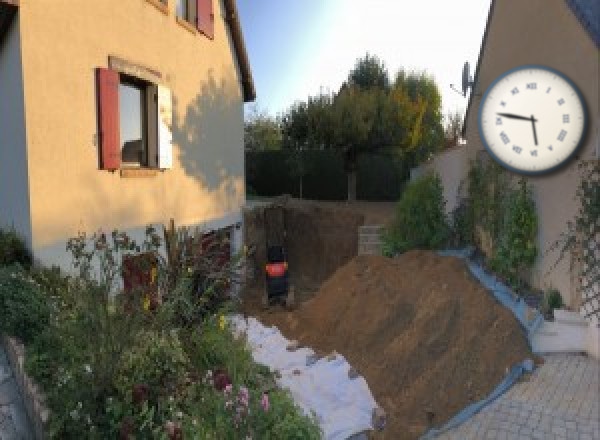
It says 5:47
